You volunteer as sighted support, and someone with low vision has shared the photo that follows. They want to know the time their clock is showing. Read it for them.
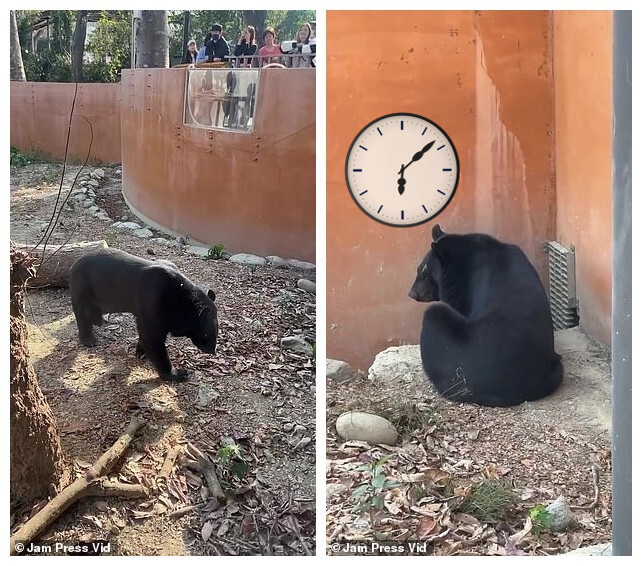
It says 6:08
